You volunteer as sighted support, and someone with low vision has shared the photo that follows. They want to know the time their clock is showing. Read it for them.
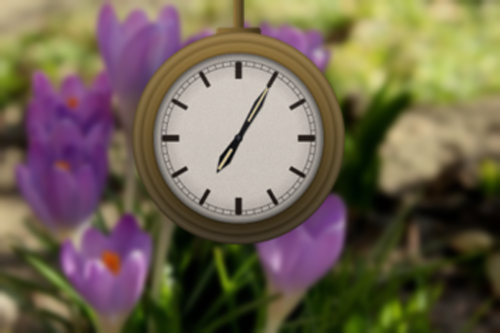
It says 7:05
